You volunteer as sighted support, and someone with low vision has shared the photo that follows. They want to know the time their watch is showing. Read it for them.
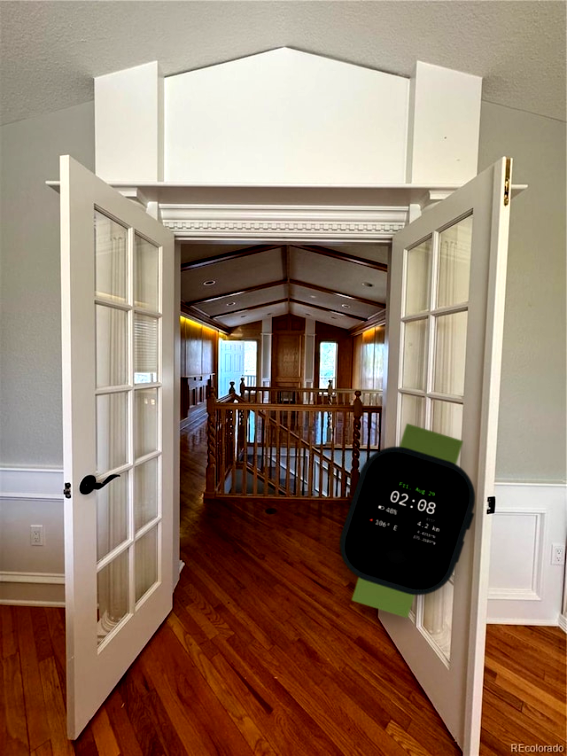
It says 2:08
